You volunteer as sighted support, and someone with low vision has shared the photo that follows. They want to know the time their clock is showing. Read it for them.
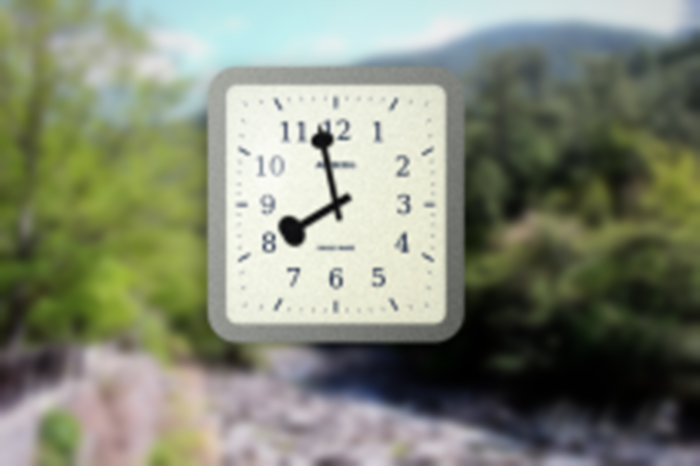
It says 7:58
